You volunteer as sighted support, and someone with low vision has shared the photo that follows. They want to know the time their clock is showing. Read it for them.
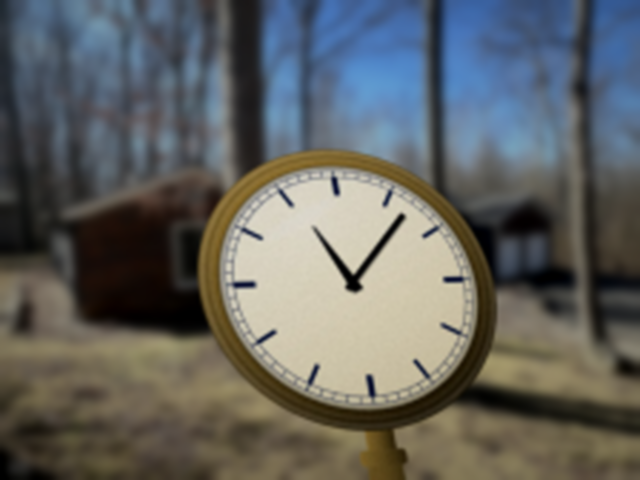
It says 11:07
